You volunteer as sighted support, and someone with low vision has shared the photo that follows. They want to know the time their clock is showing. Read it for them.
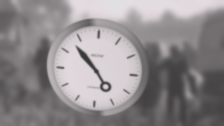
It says 4:53
